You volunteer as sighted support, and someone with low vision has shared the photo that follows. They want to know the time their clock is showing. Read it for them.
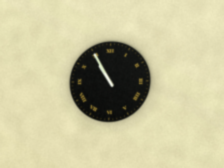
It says 10:55
